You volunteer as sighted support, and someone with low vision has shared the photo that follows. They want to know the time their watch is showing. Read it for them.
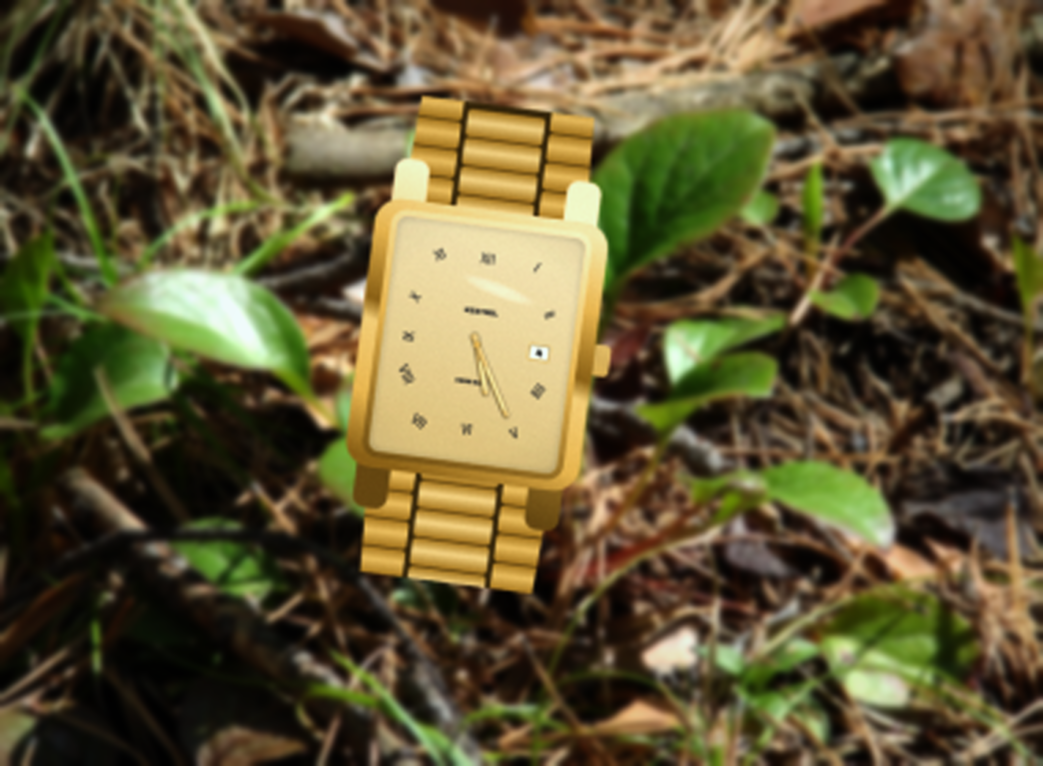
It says 5:25
